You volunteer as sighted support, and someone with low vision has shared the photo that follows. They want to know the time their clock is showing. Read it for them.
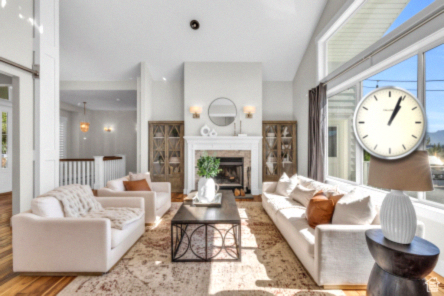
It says 1:04
